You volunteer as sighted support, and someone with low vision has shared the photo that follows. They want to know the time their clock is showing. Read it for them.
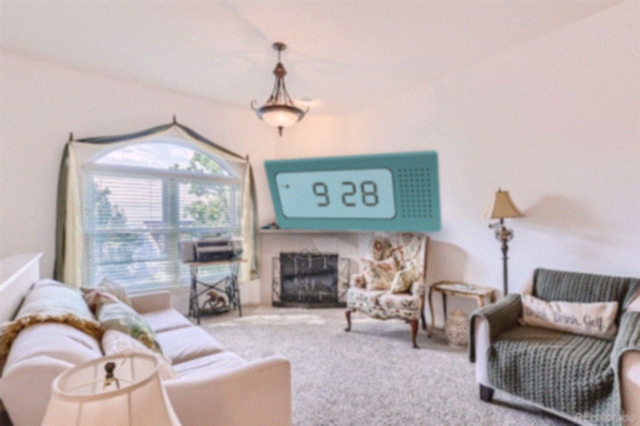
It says 9:28
